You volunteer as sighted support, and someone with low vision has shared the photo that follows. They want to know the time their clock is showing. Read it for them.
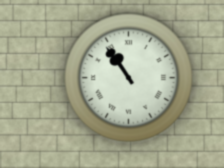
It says 10:54
